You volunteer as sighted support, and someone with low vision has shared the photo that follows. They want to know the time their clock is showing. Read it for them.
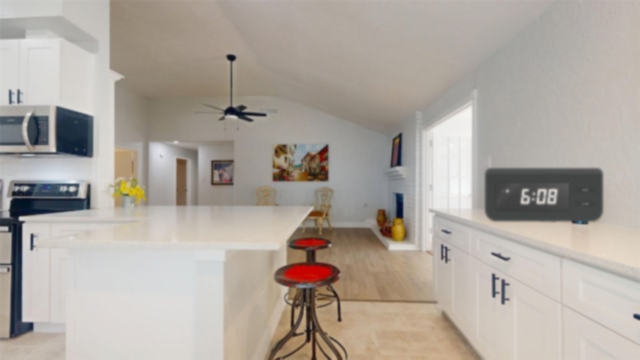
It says 6:08
